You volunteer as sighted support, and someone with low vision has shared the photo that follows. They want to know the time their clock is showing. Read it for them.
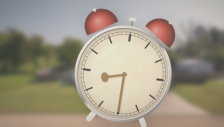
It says 8:30
